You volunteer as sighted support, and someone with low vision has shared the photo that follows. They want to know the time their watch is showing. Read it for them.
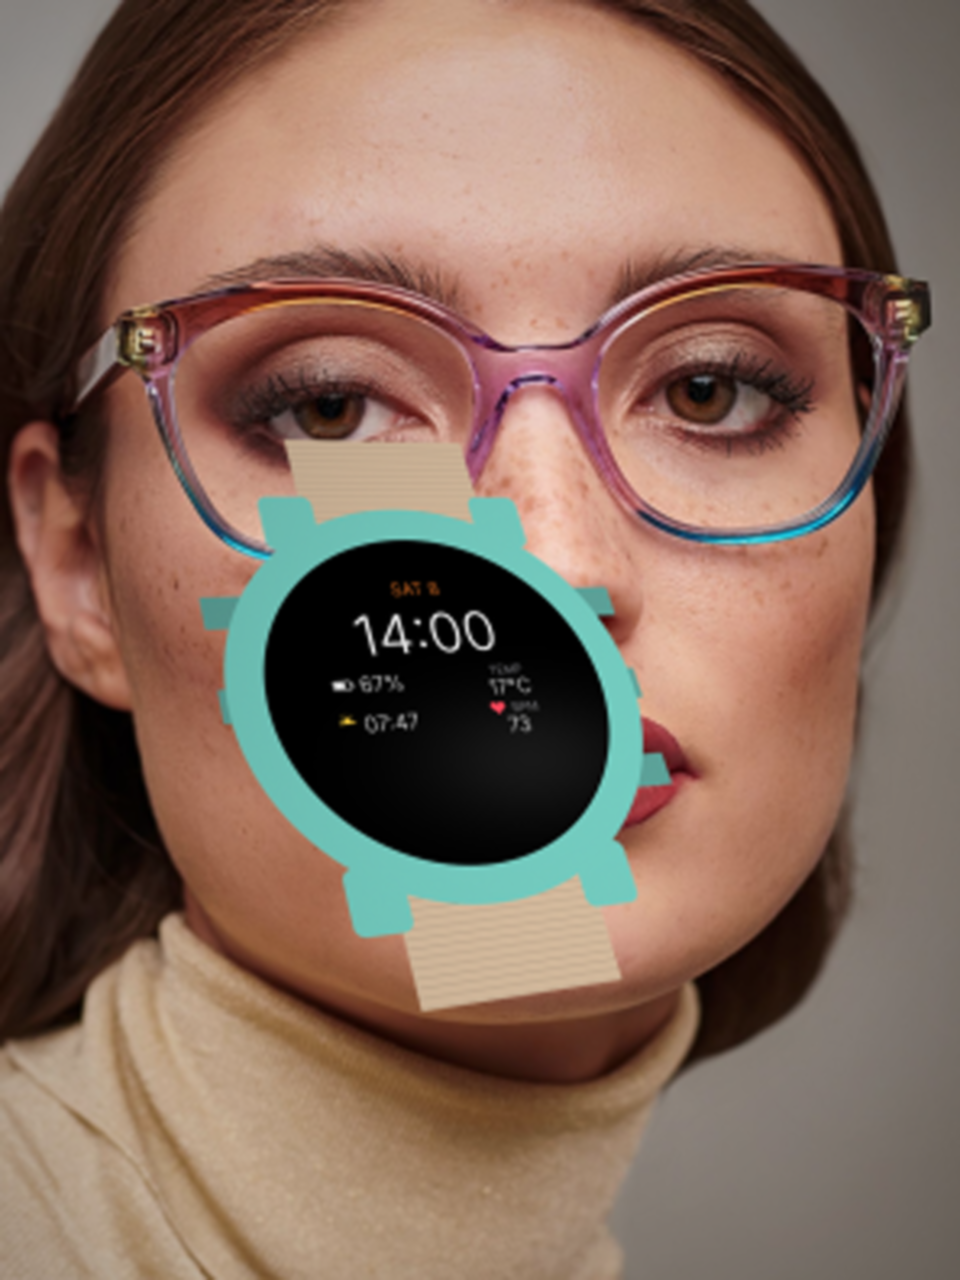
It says 14:00
